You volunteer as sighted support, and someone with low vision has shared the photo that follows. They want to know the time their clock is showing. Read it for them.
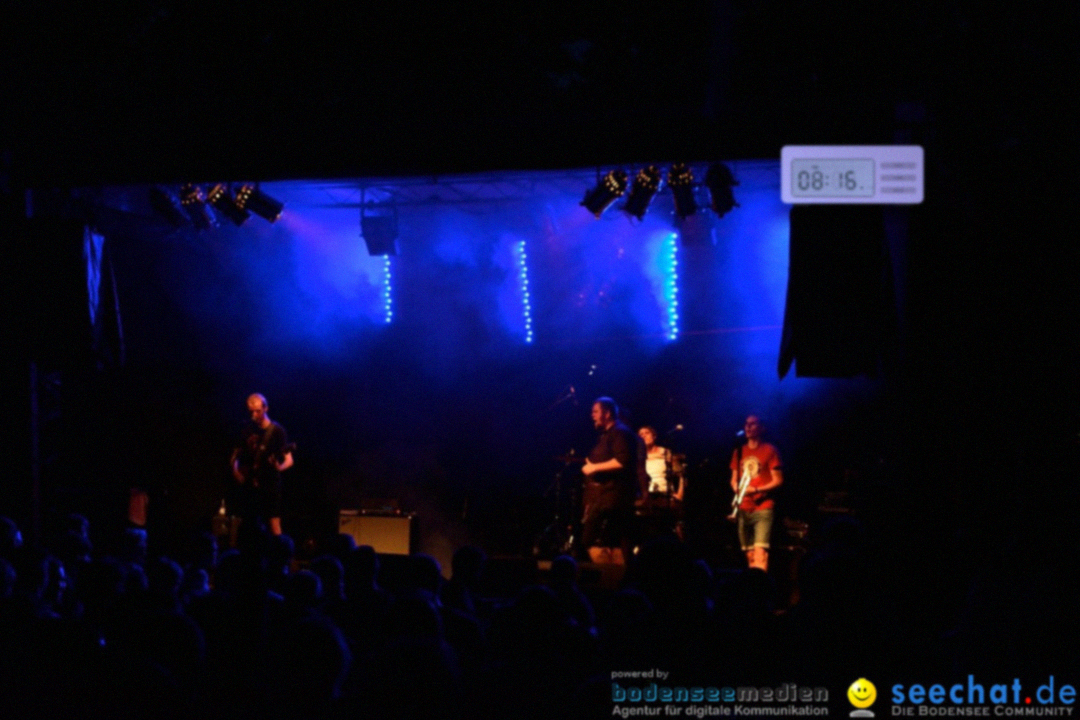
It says 8:16
